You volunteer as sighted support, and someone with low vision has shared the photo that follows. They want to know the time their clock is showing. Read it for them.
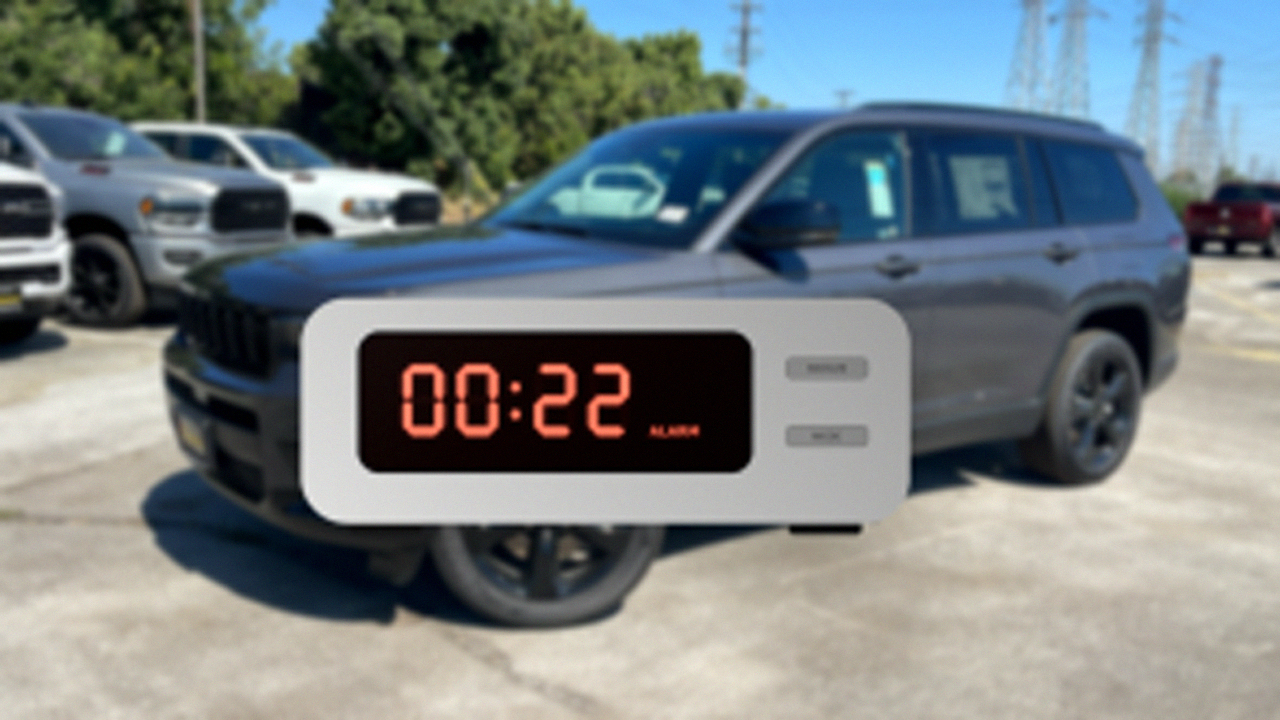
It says 0:22
